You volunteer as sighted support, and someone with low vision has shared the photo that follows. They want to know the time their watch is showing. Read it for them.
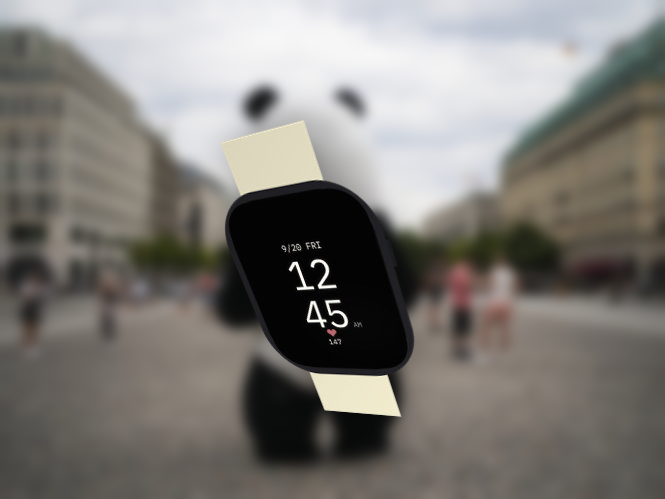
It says 12:45
